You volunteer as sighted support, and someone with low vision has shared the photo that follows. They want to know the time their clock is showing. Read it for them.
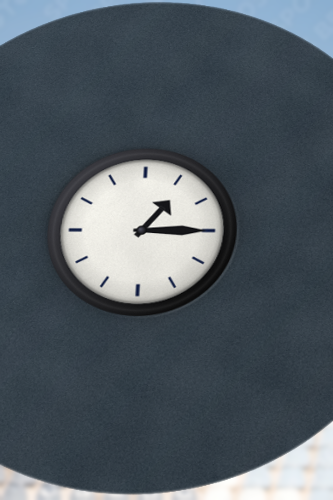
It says 1:15
